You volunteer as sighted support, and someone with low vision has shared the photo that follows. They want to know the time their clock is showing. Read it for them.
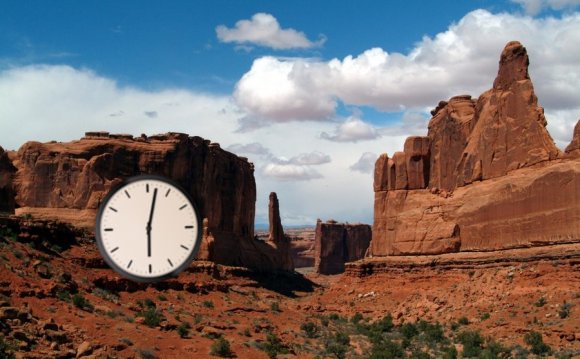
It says 6:02
